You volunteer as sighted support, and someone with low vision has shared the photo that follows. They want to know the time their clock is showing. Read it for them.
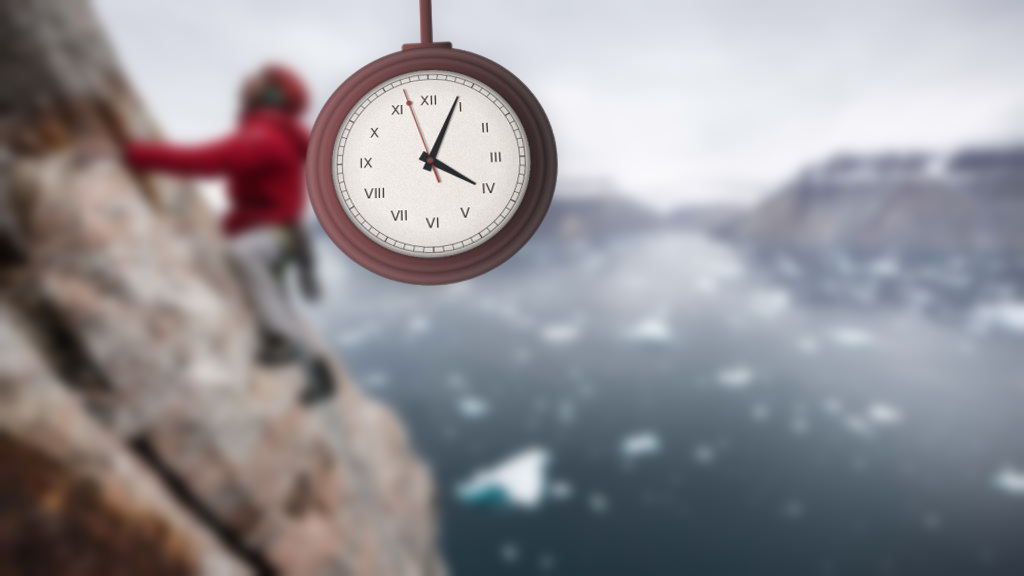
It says 4:03:57
